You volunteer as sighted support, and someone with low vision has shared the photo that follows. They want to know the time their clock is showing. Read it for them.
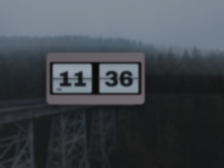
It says 11:36
